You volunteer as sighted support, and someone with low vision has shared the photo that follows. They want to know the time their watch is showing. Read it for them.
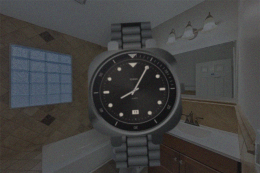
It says 8:05
